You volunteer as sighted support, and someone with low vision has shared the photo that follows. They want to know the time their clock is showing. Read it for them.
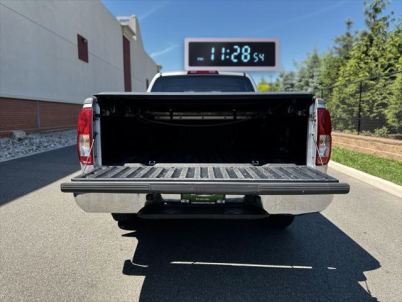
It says 11:28:54
